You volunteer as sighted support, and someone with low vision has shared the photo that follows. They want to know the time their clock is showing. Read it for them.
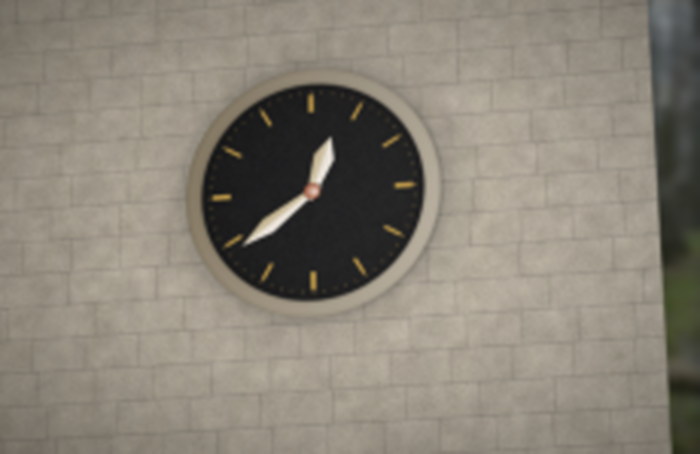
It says 12:39
